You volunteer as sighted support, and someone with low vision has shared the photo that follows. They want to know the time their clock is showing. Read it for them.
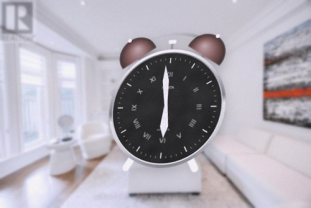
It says 5:59
